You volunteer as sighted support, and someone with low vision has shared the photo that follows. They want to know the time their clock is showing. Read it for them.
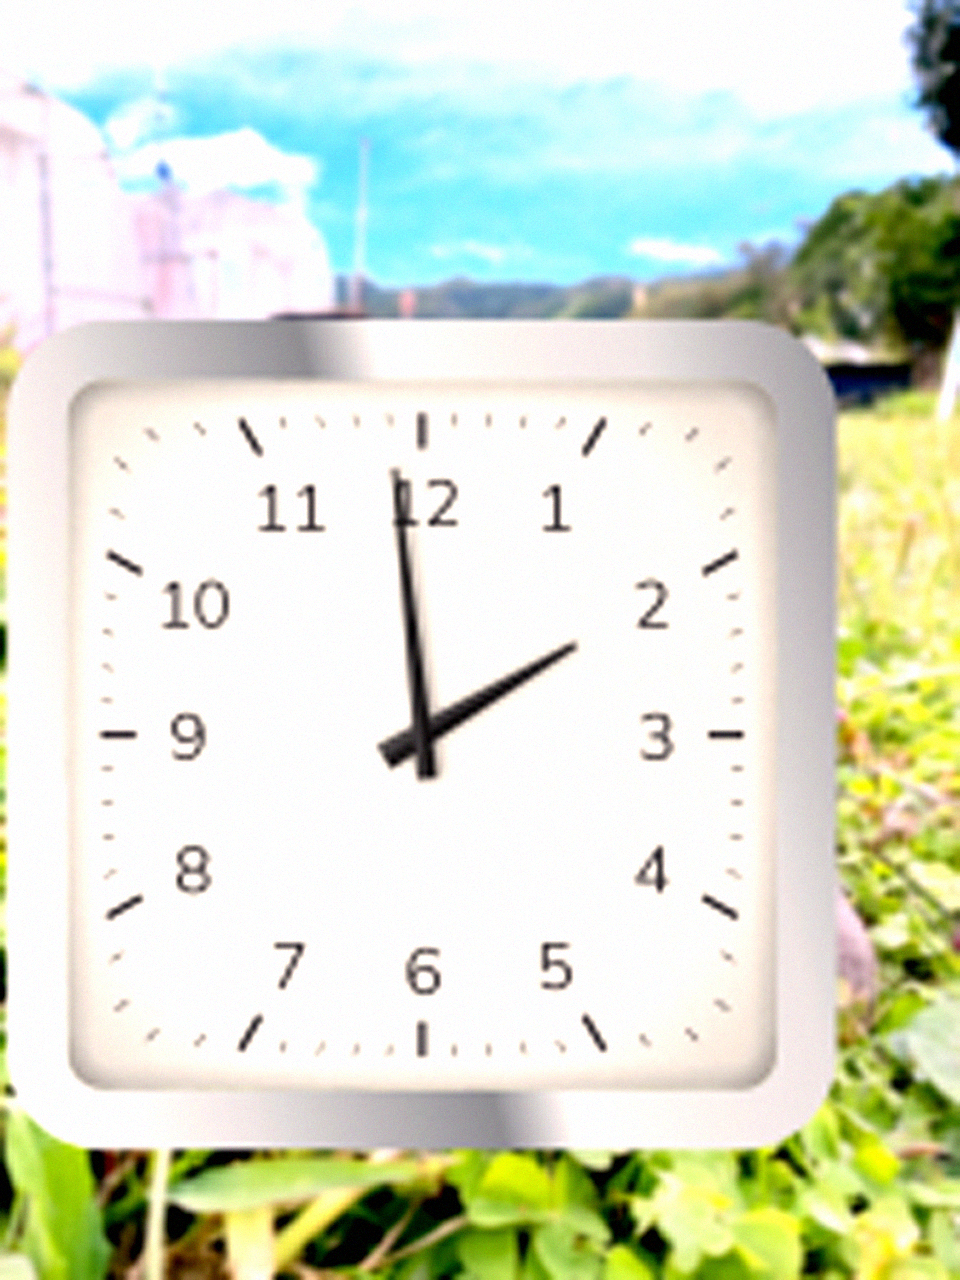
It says 1:59
